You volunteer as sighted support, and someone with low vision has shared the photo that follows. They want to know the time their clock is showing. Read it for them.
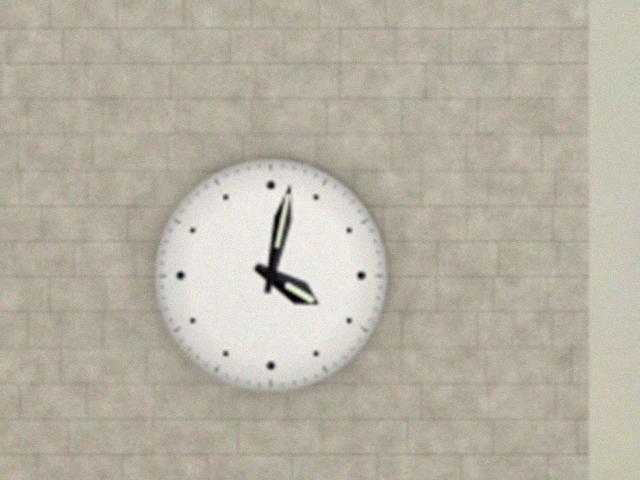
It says 4:02
